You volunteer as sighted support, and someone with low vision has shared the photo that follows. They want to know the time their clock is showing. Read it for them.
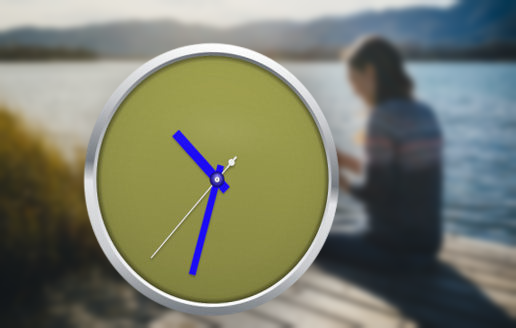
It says 10:32:37
